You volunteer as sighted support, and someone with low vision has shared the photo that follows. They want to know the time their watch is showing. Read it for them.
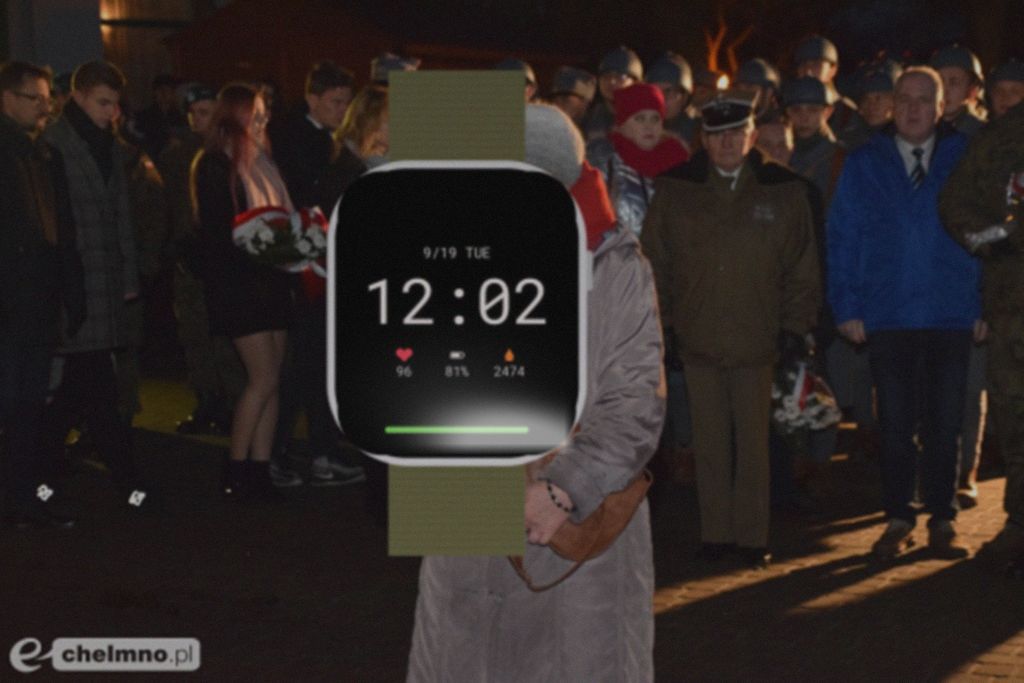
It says 12:02
